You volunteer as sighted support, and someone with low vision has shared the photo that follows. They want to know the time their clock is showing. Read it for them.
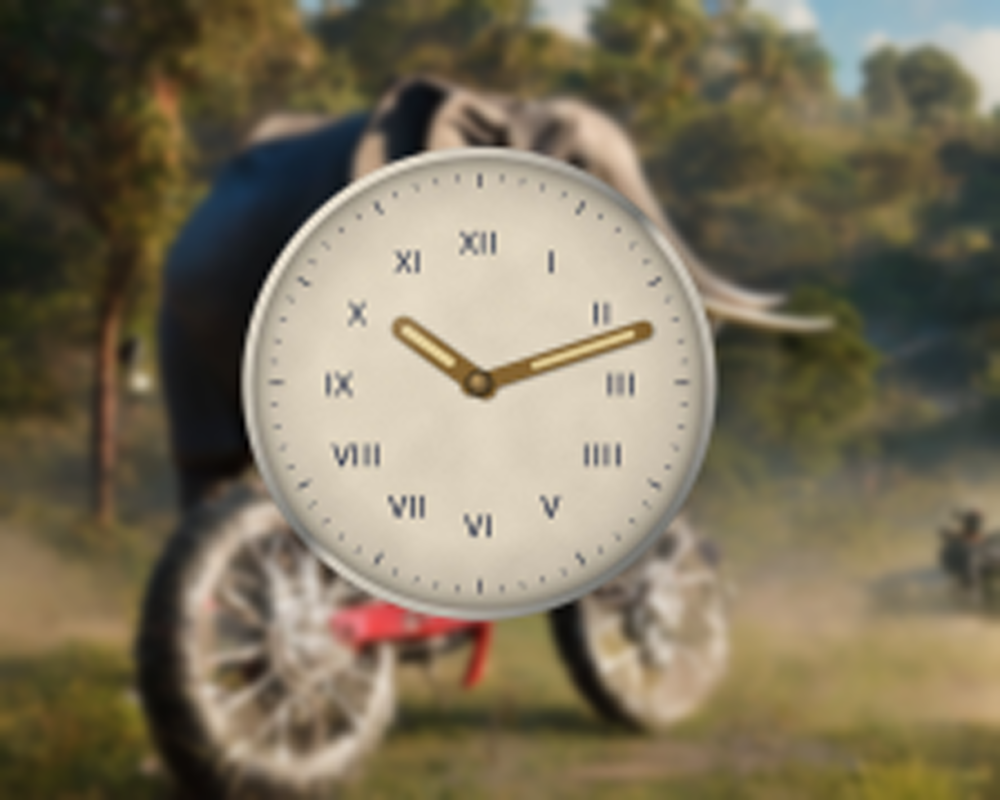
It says 10:12
